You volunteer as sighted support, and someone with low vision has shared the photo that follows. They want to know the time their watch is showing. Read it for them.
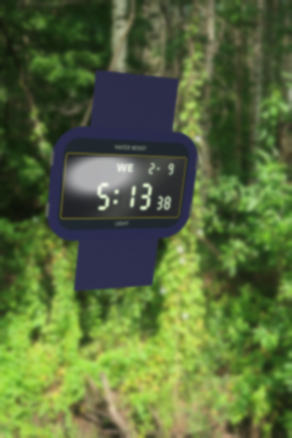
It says 5:13:38
